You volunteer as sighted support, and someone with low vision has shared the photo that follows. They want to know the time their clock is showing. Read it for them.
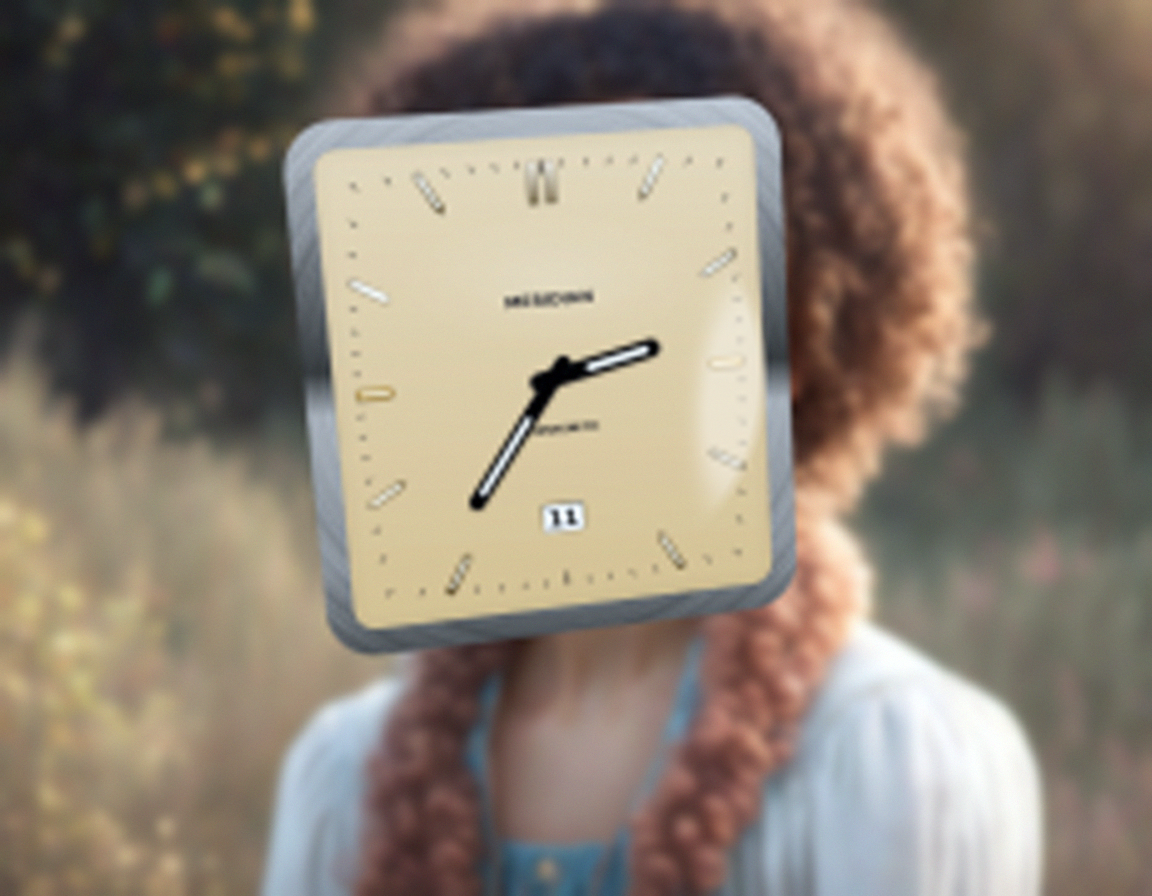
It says 2:36
